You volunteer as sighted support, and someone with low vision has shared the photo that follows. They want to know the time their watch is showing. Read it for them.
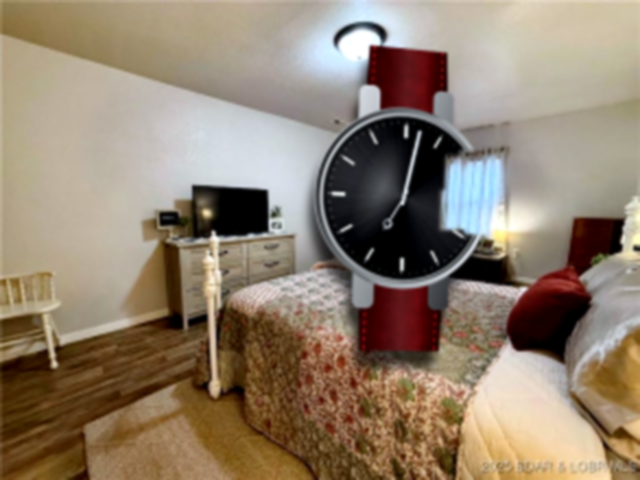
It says 7:02
